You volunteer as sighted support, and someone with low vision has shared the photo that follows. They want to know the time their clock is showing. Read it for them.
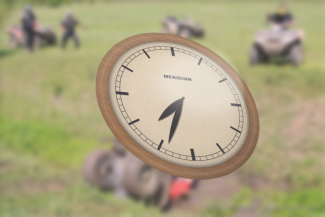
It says 7:34
